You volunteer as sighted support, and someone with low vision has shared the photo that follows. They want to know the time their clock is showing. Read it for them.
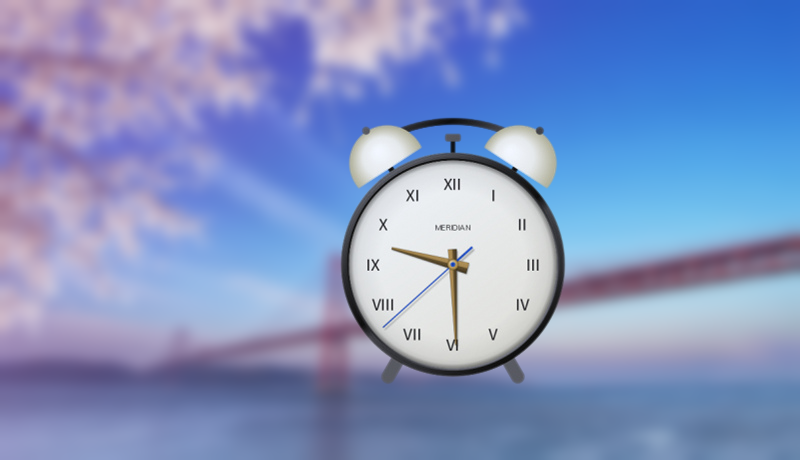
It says 9:29:38
